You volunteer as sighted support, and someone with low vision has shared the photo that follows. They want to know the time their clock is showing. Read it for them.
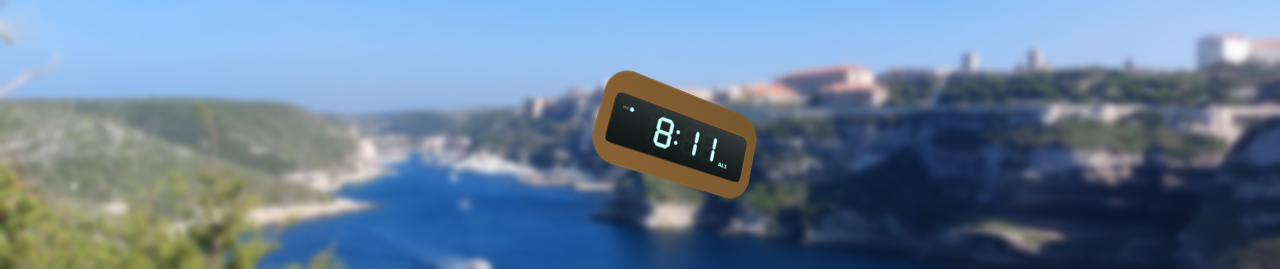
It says 8:11
